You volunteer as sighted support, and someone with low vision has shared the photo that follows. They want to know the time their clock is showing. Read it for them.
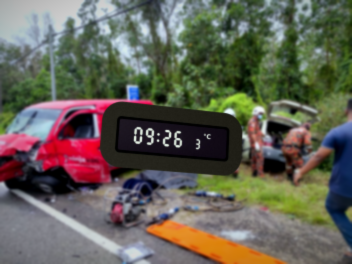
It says 9:26
